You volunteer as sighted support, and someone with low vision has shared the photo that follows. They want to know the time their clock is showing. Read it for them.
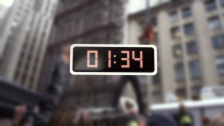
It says 1:34
